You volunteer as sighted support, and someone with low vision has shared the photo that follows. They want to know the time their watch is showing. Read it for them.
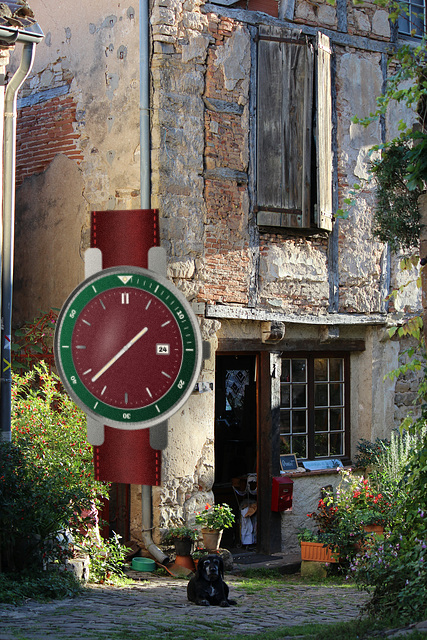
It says 1:38
